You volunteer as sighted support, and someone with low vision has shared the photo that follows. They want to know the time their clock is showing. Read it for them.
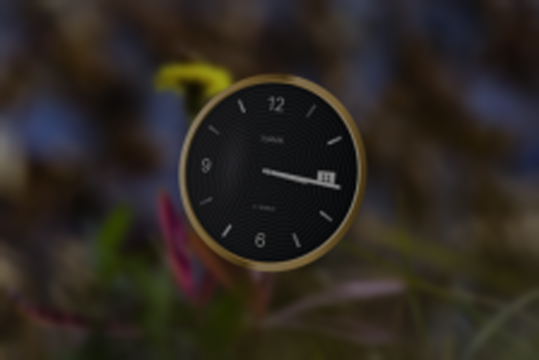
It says 3:16
